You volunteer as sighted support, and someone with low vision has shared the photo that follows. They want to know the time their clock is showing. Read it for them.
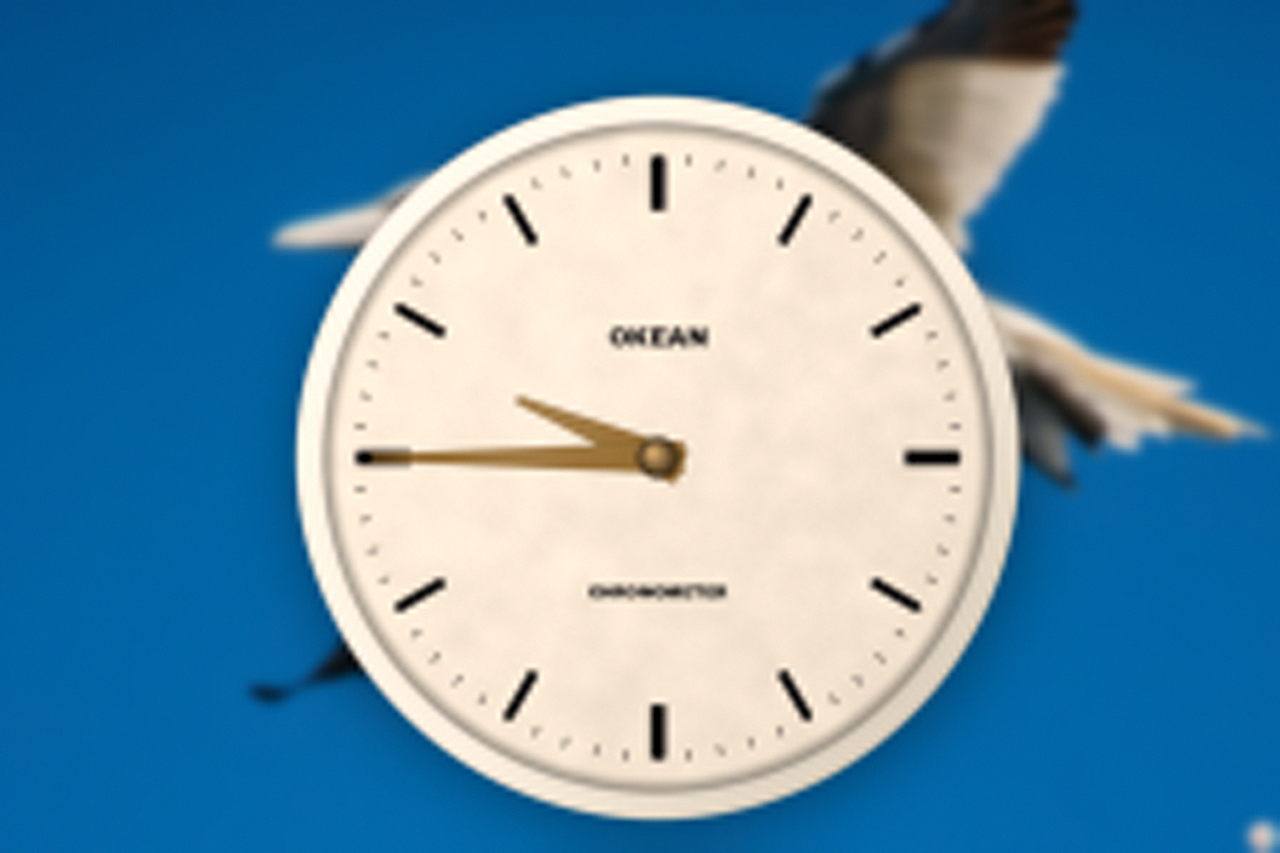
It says 9:45
